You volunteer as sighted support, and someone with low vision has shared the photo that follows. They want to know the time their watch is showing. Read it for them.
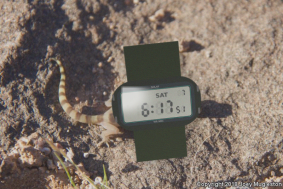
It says 6:17:51
